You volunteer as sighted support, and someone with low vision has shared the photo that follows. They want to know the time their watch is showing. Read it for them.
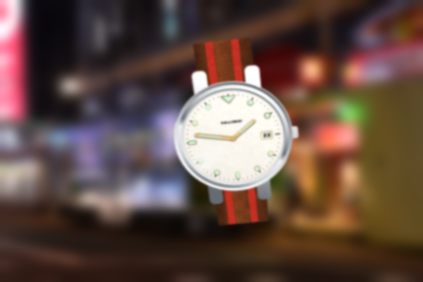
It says 1:47
